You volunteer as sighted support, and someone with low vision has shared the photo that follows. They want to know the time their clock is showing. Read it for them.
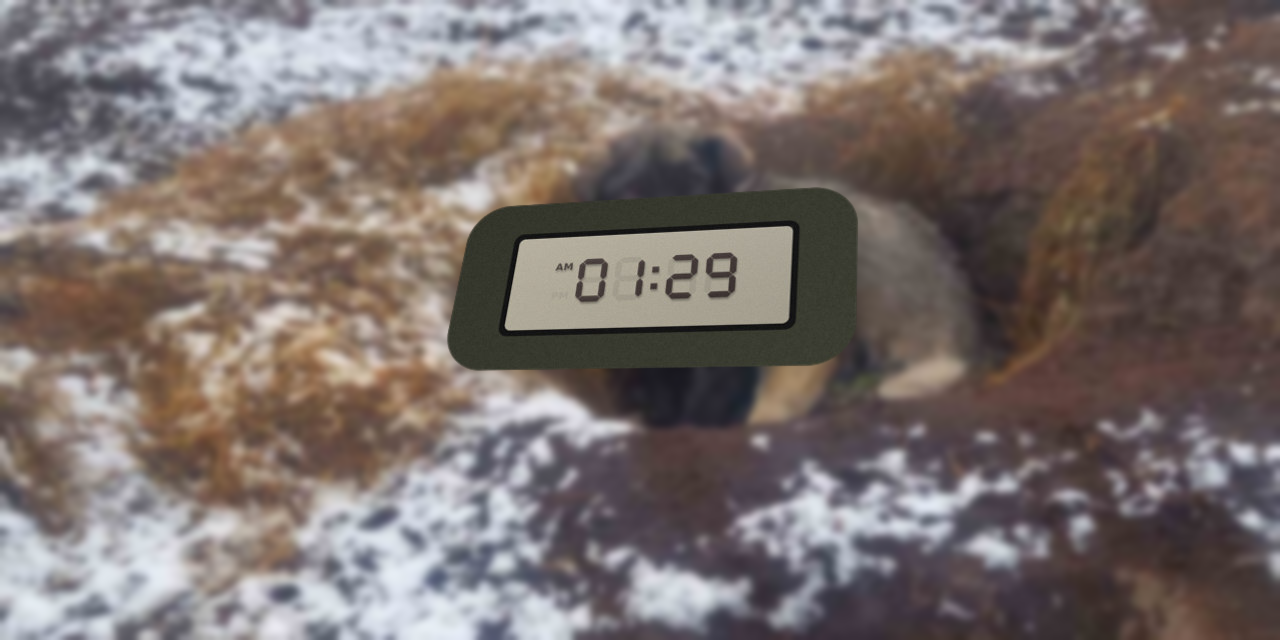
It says 1:29
